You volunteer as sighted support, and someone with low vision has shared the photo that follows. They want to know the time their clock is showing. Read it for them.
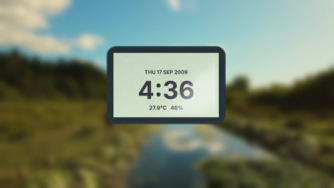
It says 4:36
